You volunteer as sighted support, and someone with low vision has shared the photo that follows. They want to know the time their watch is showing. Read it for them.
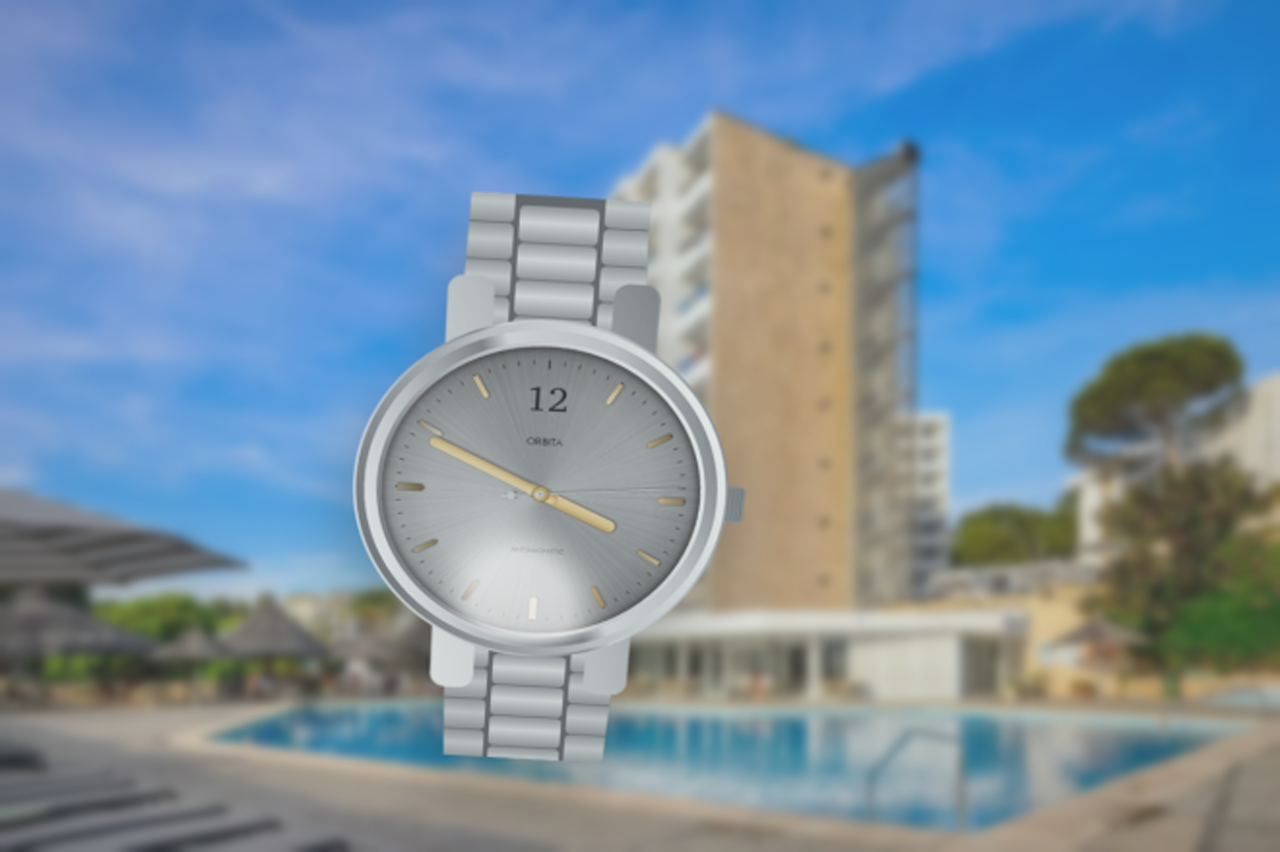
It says 3:49:14
